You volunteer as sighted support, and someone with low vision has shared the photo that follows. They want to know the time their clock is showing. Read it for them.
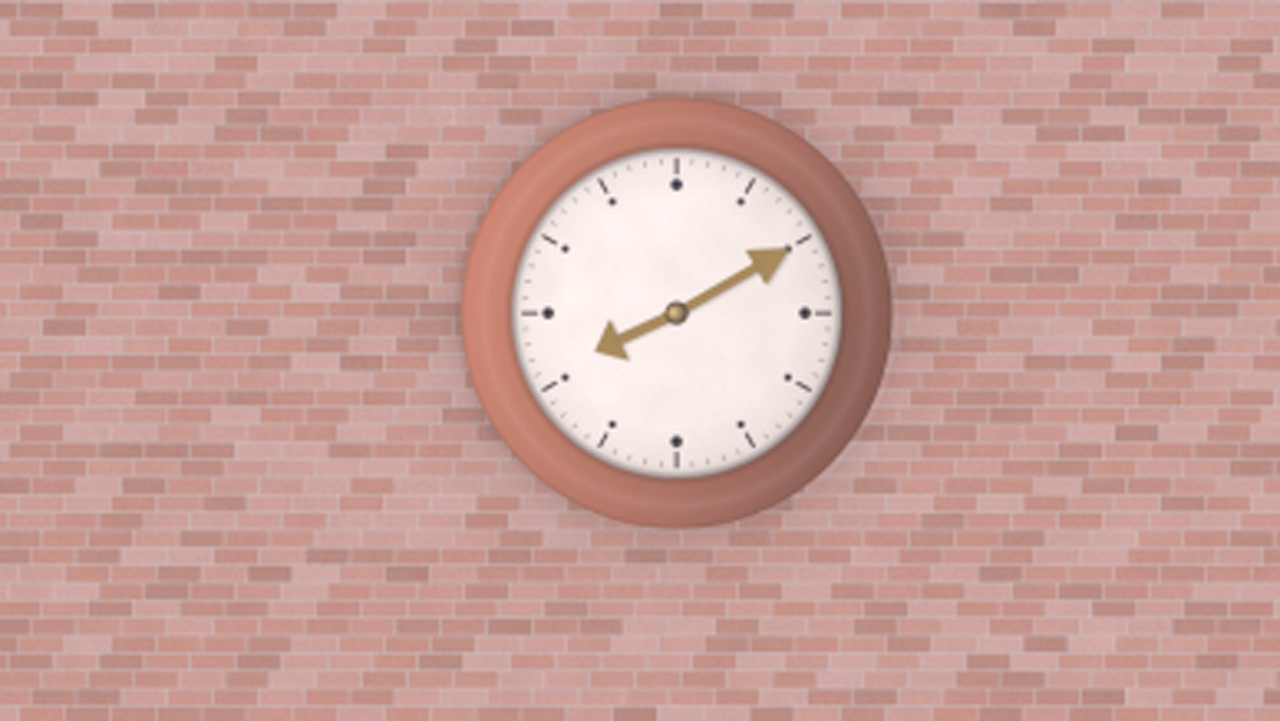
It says 8:10
